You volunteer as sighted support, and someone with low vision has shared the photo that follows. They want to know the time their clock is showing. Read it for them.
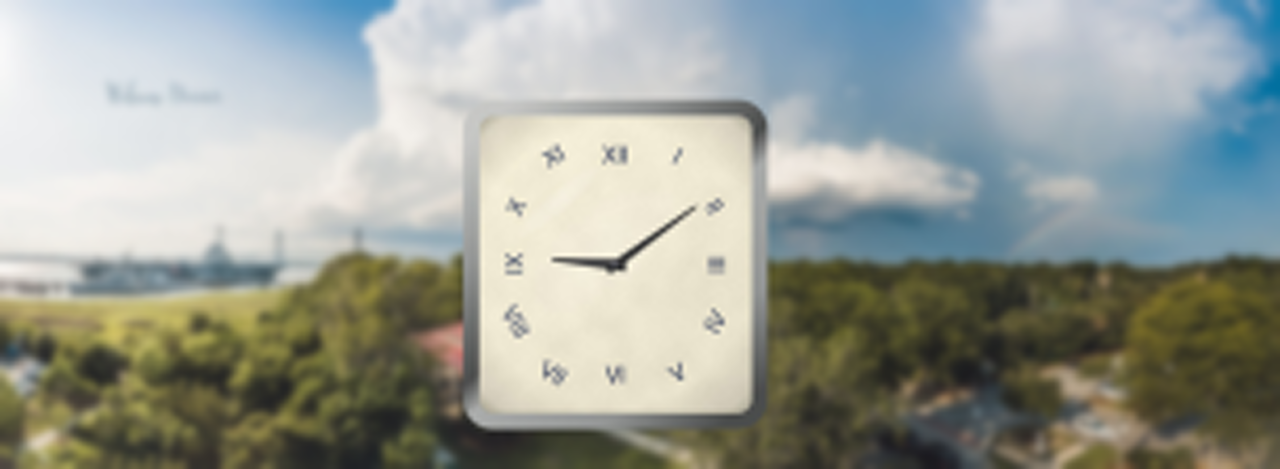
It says 9:09
